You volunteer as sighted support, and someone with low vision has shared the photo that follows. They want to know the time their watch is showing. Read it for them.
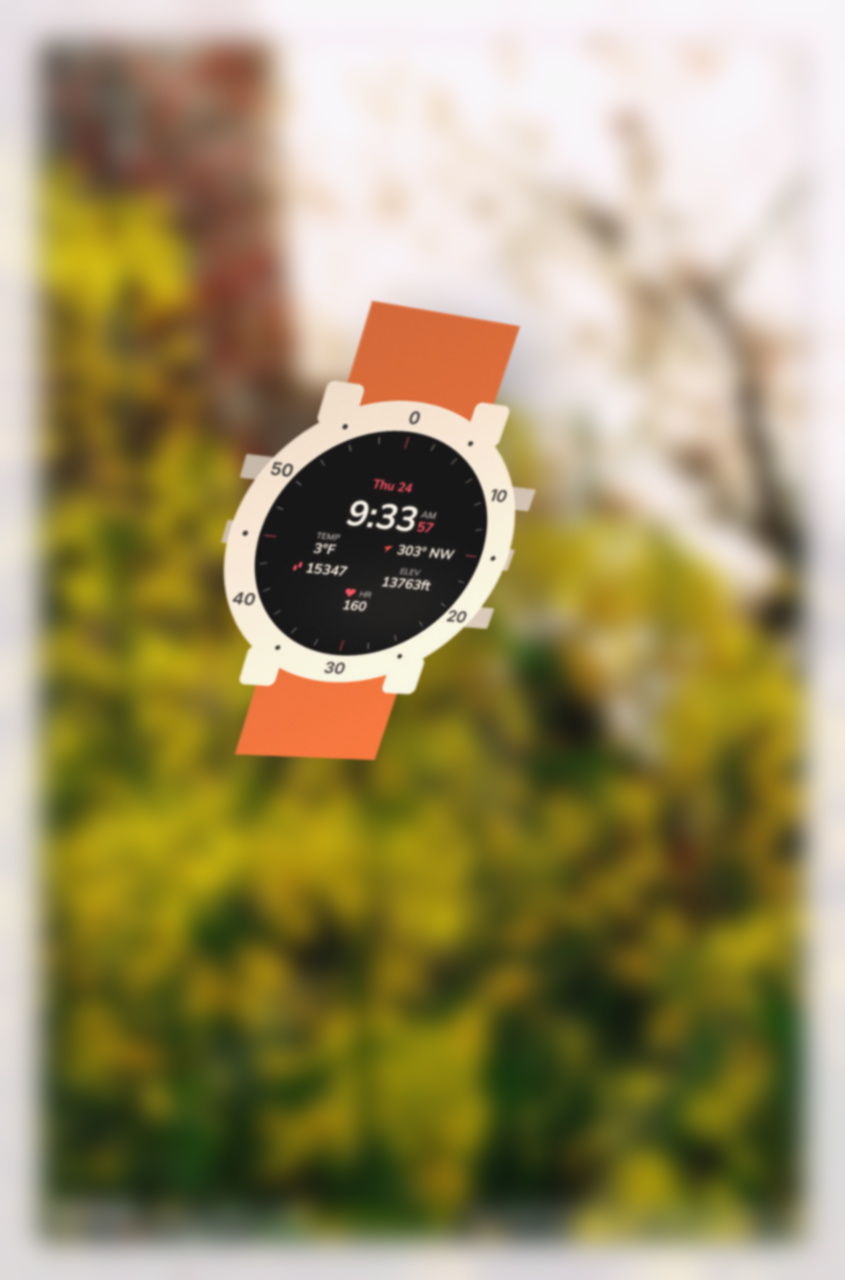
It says 9:33:57
